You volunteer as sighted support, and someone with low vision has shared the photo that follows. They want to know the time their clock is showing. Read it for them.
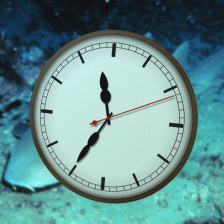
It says 11:35:11
